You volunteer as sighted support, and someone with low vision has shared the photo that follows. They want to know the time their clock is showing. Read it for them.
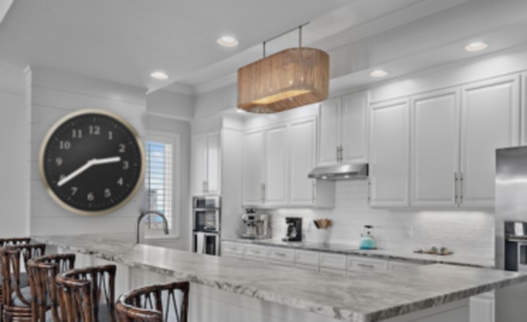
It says 2:39
